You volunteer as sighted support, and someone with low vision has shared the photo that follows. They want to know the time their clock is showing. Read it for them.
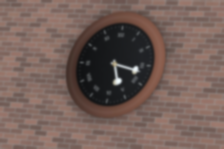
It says 5:17
